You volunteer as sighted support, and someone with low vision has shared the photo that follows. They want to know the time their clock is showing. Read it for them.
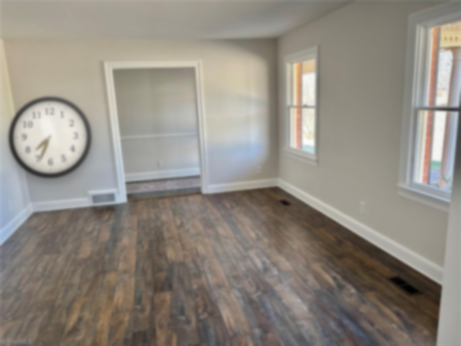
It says 7:34
